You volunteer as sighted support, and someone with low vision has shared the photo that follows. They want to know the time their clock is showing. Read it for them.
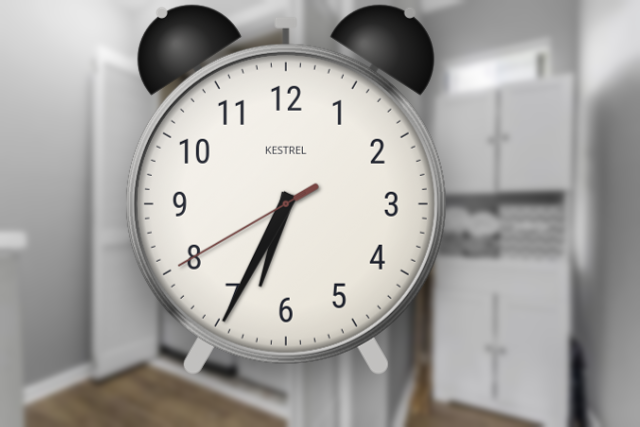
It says 6:34:40
